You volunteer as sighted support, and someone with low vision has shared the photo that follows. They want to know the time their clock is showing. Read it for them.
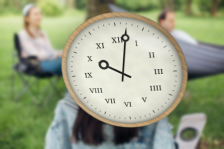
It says 10:02
